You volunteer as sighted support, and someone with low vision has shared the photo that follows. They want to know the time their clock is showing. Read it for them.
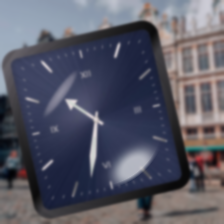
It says 10:33
